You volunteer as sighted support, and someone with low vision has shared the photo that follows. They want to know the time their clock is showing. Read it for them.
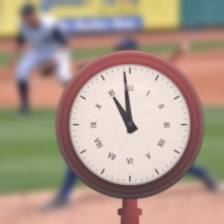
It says 10:59
